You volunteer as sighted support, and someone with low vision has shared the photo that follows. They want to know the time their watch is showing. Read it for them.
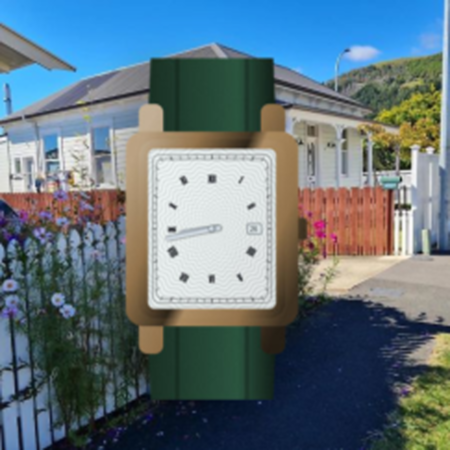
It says 8:43
